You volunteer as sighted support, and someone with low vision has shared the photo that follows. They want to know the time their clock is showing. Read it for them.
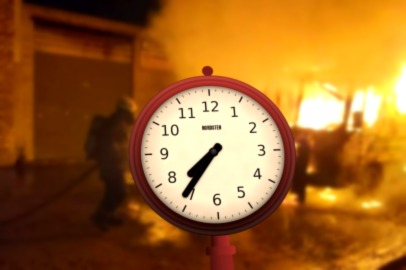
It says 7:36
